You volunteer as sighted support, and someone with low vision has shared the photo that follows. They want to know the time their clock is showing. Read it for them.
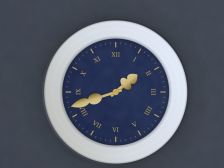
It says 1:42
